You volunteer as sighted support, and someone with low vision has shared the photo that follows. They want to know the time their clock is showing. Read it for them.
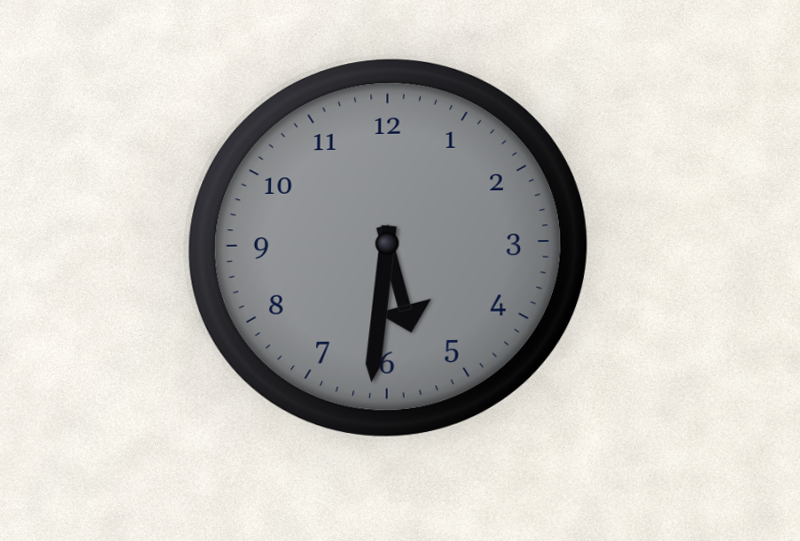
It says 5:31
